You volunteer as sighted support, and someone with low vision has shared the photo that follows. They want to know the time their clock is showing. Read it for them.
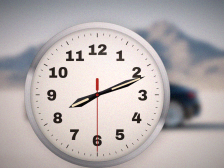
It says 8:11:30
